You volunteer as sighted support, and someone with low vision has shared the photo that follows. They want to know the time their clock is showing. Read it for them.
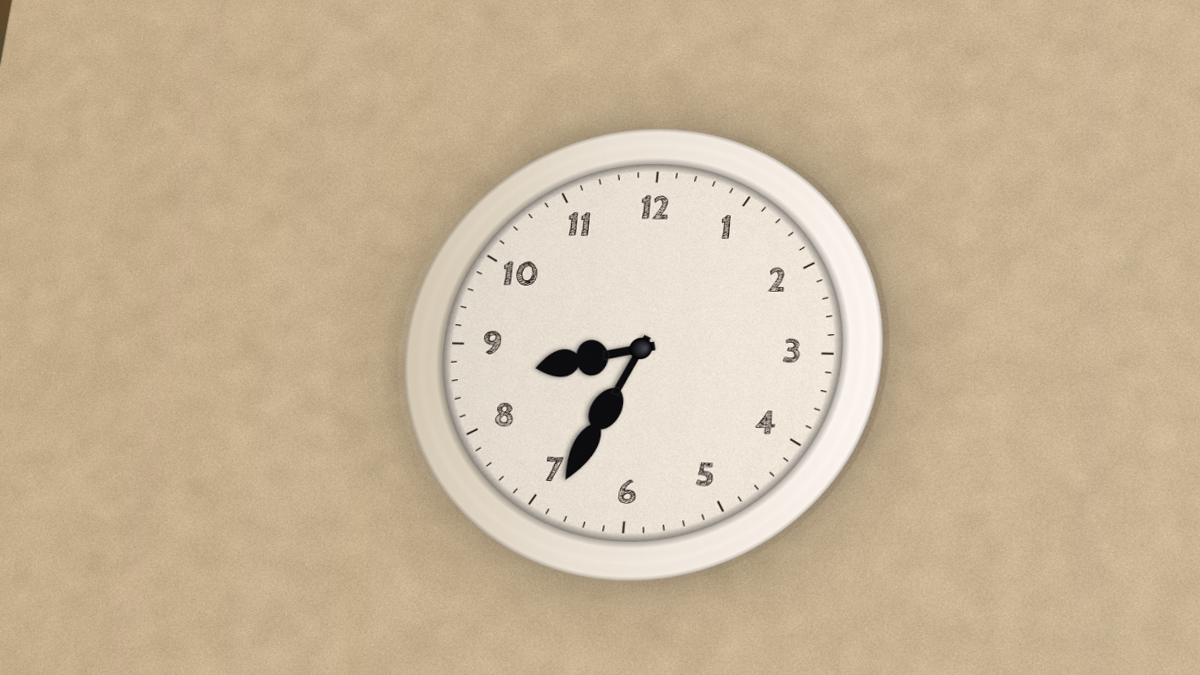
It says 8:34
